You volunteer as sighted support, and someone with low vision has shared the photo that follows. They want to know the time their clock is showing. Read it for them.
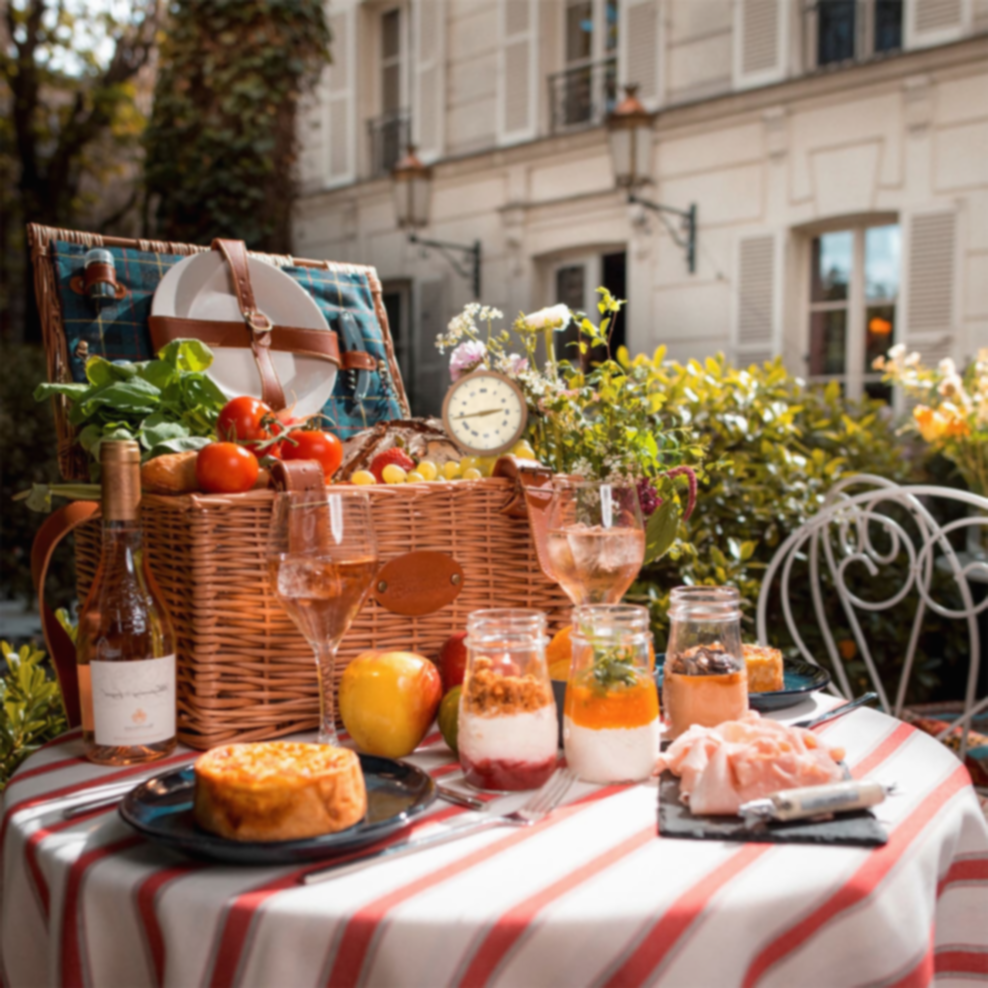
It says 2:44
